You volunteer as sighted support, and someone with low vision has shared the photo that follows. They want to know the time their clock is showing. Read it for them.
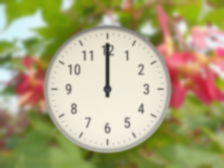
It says 12:00
